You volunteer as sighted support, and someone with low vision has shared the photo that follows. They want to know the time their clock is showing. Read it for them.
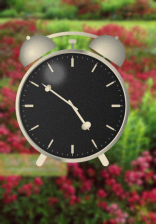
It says 4:51
